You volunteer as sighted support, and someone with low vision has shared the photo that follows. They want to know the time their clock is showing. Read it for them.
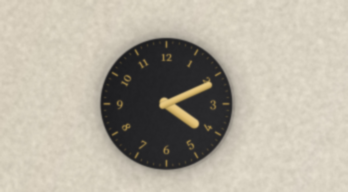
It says 4:11
